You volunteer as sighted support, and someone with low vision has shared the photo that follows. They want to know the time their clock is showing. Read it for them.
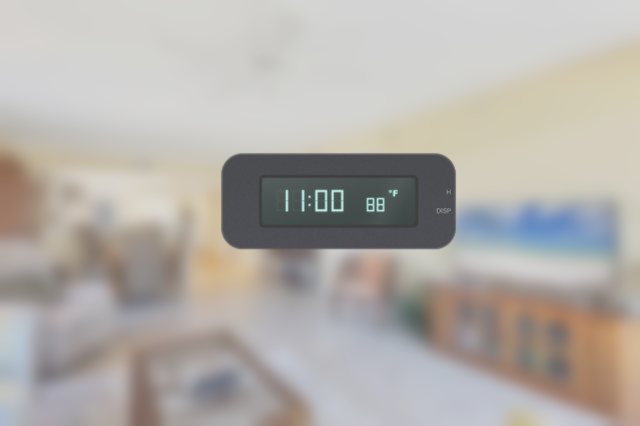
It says 11:00
